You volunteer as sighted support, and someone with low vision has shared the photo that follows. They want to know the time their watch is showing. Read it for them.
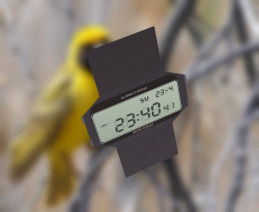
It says 23:40:41
